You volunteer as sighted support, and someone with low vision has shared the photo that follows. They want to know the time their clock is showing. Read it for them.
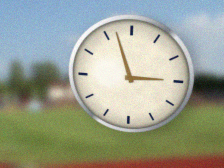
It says 2:57
